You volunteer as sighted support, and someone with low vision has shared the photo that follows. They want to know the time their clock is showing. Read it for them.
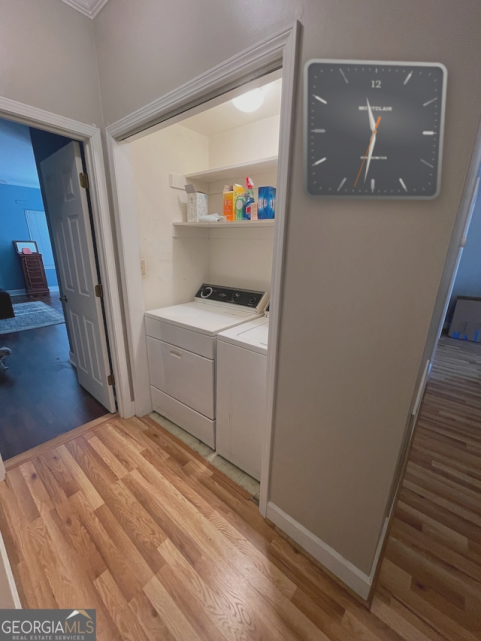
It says 11:31:33
